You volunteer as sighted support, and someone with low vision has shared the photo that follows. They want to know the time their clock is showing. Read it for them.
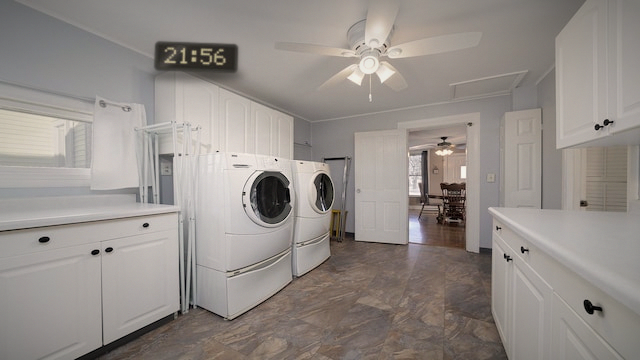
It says 21:56
